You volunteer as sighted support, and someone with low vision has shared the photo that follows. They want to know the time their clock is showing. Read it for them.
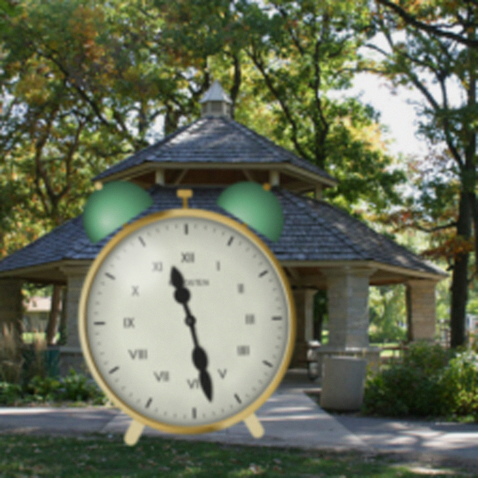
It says 11:28
